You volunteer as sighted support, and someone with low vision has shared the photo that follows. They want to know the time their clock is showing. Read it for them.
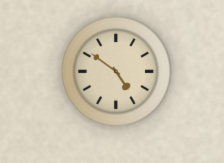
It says 4:51
